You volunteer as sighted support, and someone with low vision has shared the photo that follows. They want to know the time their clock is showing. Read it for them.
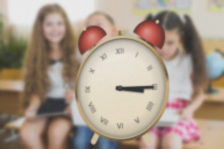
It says 3:15
